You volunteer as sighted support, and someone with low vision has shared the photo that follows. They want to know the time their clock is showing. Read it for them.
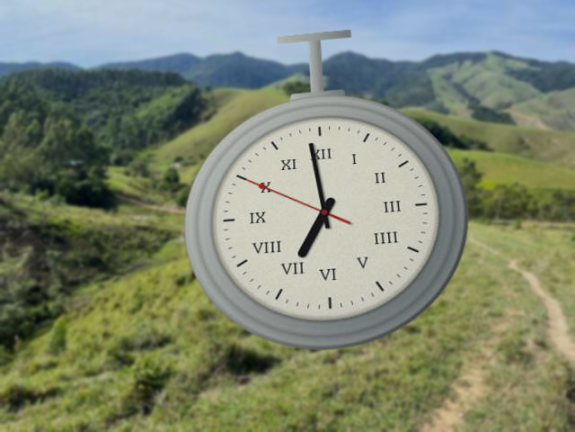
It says 6:58:50
